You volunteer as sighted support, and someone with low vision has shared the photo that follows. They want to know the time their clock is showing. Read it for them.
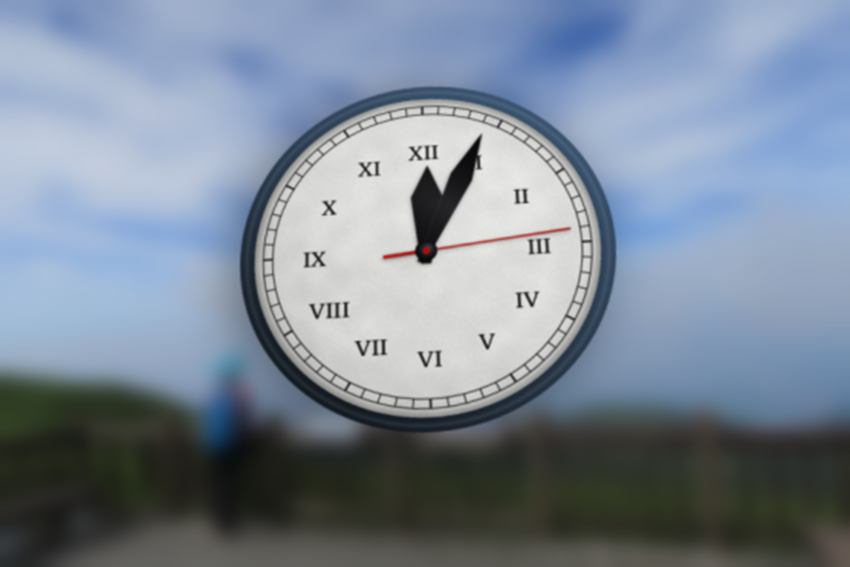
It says 12:04:14
